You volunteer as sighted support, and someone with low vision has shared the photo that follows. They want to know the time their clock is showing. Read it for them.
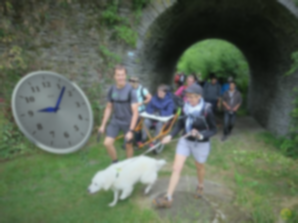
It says 9:07
